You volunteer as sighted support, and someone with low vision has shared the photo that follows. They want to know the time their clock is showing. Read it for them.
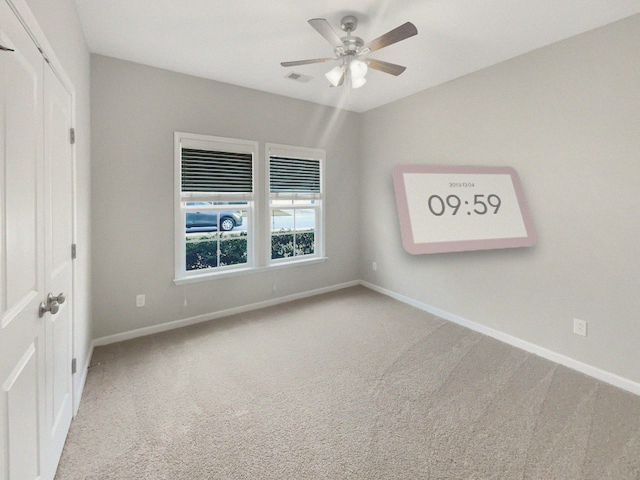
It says 9:59
